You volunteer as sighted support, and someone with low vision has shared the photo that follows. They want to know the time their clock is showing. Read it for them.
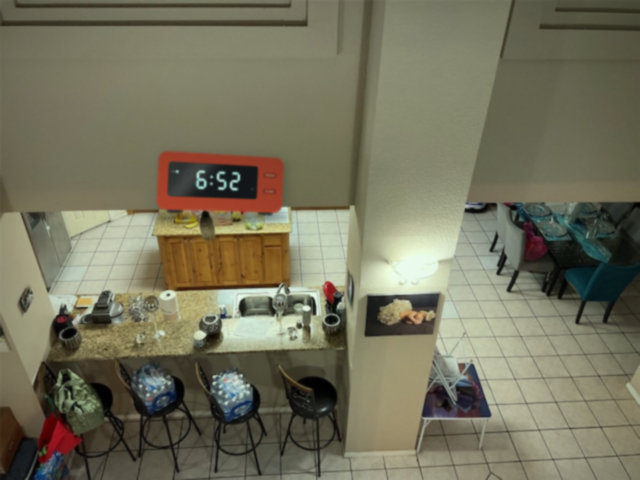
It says 6:52
